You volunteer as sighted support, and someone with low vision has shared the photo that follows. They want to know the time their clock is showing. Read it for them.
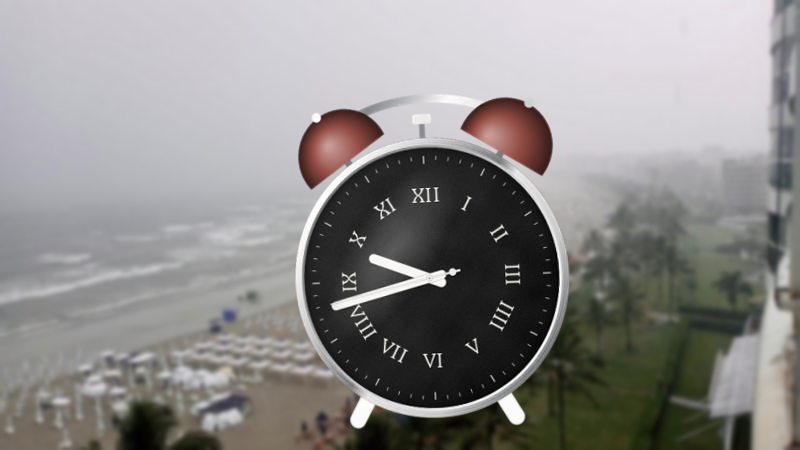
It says 9:42:43
